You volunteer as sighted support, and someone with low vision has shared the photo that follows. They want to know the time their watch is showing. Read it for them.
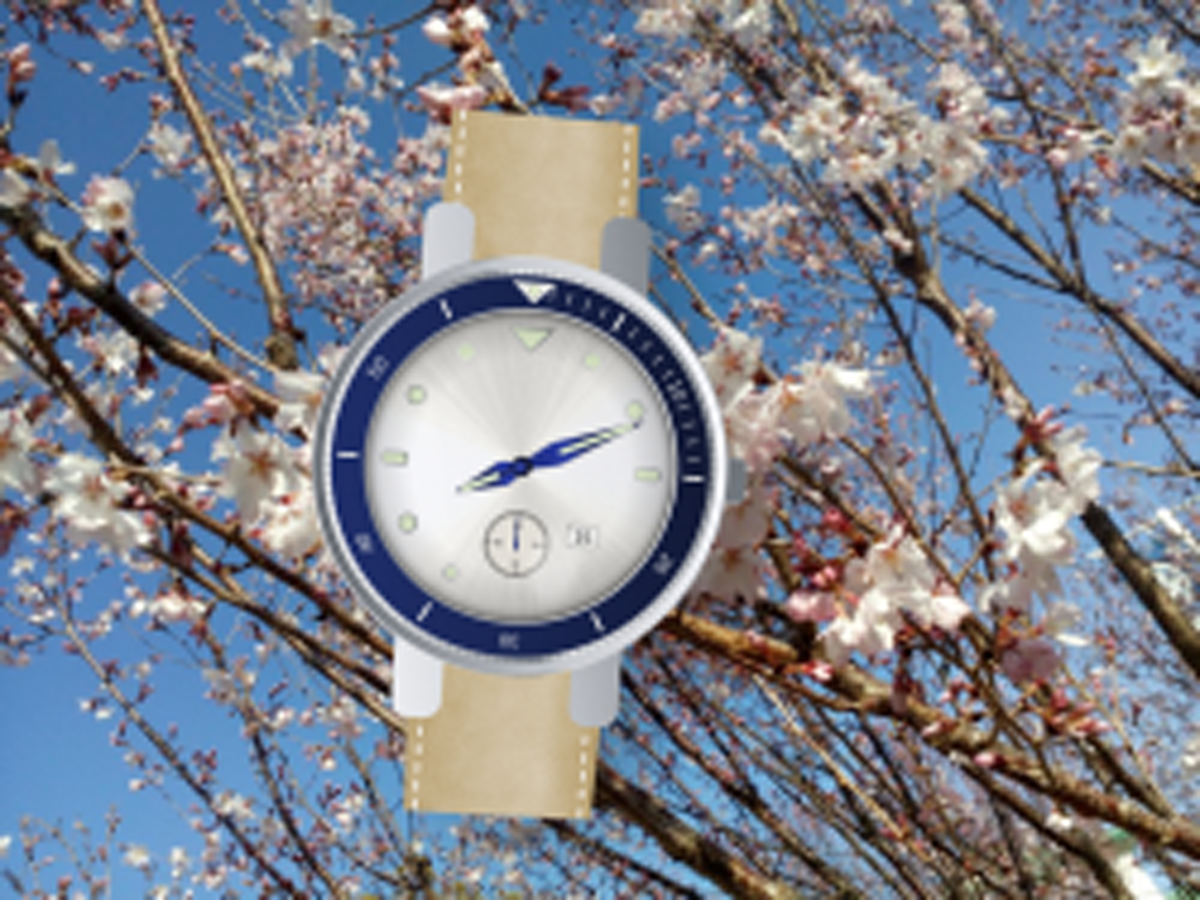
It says 8:11
